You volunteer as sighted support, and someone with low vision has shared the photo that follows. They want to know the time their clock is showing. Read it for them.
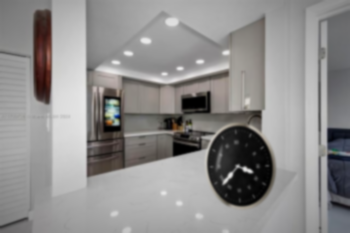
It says 3:38
